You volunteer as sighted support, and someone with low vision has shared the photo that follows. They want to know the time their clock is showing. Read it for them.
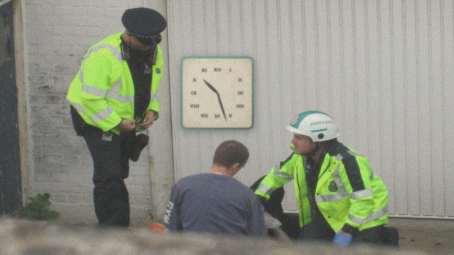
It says 10:27
